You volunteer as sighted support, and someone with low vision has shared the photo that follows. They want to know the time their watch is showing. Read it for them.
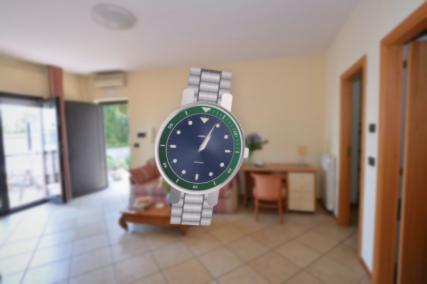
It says 1:04
